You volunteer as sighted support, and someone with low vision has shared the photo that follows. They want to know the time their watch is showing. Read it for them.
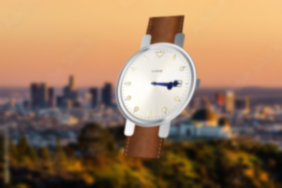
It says 3:15
